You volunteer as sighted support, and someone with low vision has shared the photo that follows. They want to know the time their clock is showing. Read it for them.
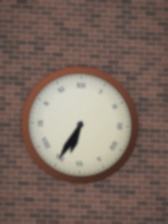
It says 6:35
